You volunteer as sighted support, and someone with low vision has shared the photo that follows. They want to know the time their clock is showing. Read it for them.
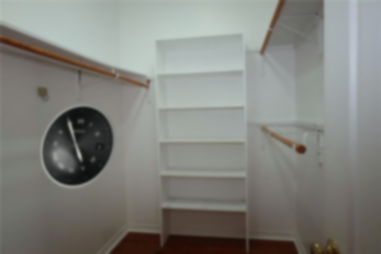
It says 4:55
